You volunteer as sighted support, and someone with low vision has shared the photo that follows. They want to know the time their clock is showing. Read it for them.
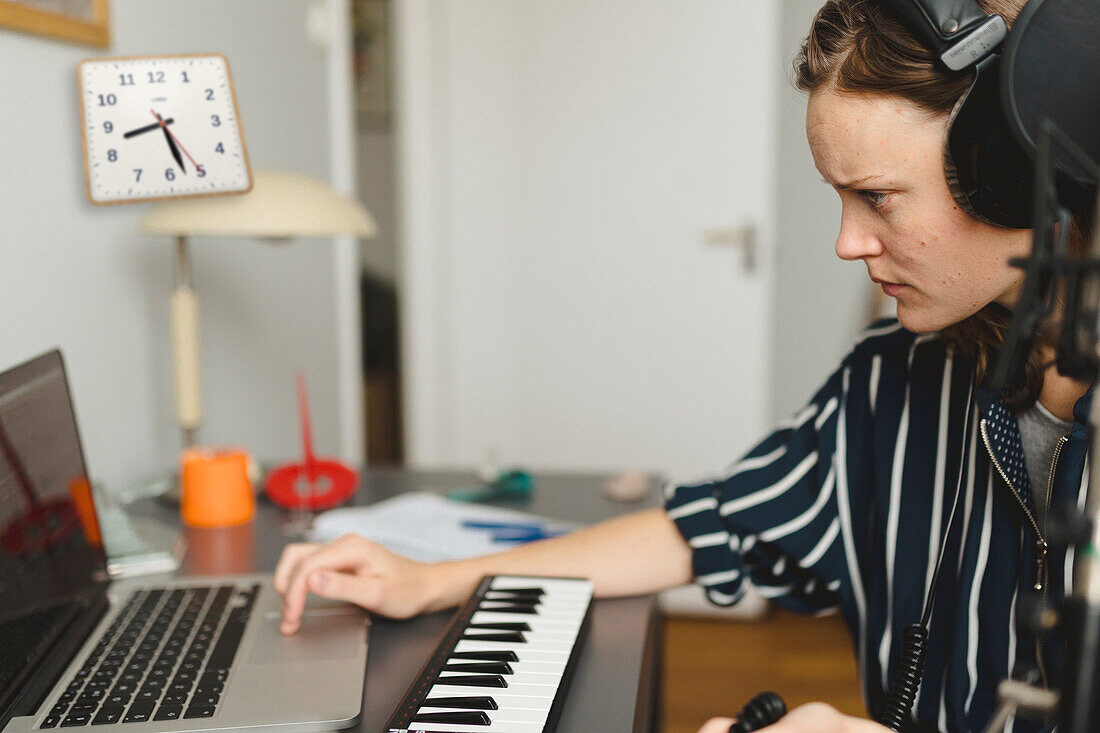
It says 8:27:25
